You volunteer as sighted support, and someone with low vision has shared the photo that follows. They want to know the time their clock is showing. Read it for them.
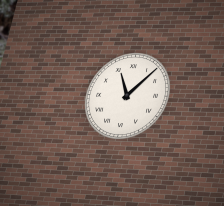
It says 11:07
